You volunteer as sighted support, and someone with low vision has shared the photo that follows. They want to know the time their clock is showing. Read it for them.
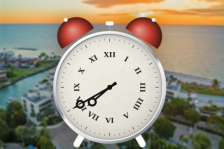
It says 7:40
